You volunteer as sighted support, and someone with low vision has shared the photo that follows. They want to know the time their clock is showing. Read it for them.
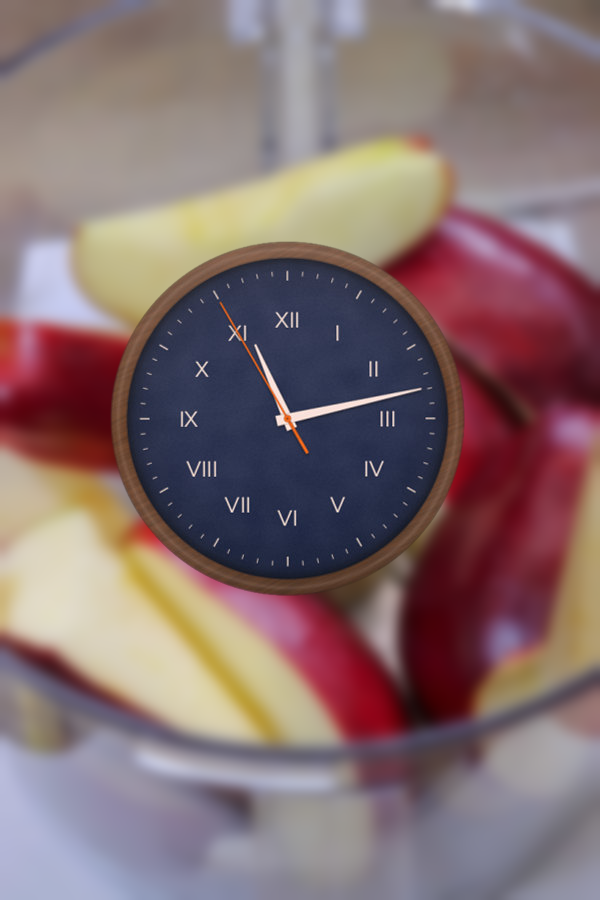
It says 11:12:55
